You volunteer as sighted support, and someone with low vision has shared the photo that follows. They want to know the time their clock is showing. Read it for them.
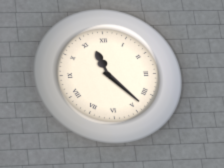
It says 11:23
